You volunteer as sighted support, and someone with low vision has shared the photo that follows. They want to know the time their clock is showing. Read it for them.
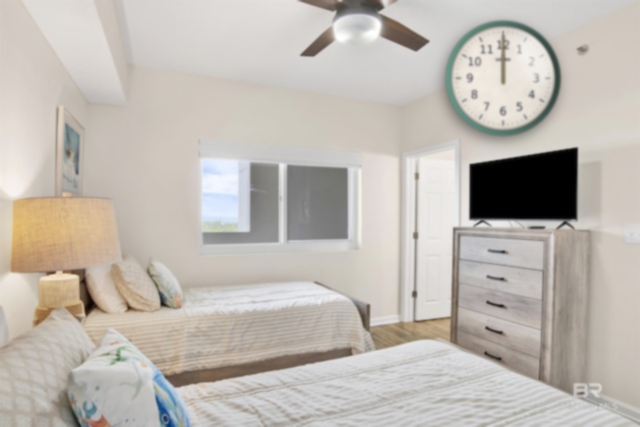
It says 12:00
